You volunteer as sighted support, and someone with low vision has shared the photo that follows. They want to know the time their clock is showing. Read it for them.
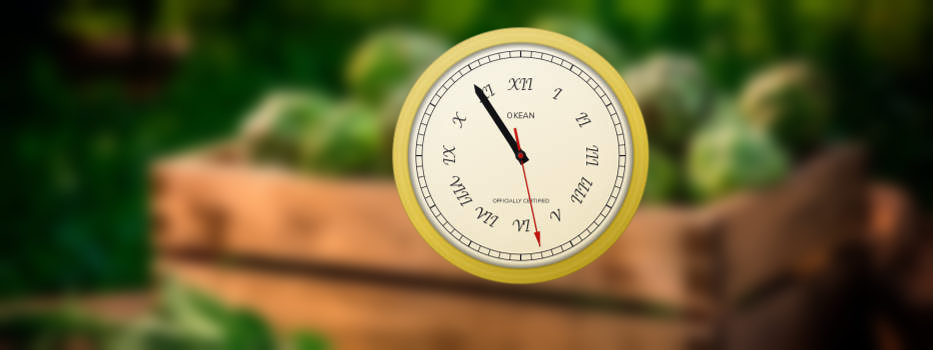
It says 10:54:28
